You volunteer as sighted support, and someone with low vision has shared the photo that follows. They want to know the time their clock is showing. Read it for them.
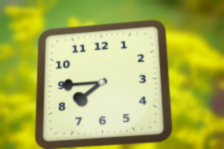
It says 7:45
